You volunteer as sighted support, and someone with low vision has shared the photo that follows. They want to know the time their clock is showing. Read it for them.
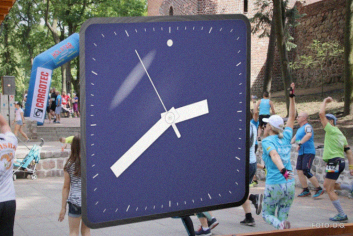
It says 2:38:55
